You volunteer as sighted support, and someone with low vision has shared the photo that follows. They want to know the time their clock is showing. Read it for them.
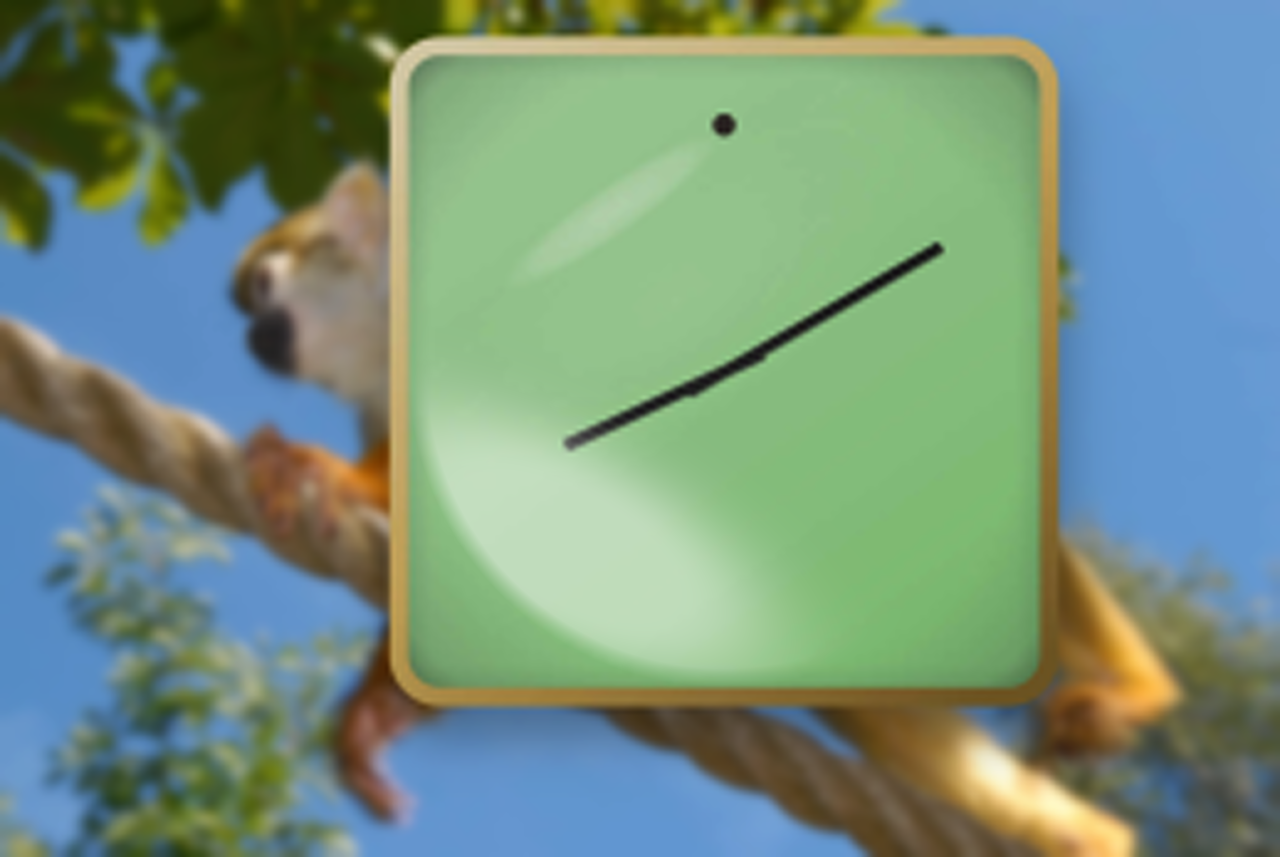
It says 8:10
